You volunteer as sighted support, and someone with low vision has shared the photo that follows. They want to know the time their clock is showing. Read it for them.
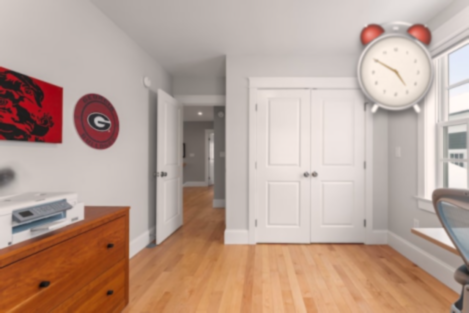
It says 4:50
